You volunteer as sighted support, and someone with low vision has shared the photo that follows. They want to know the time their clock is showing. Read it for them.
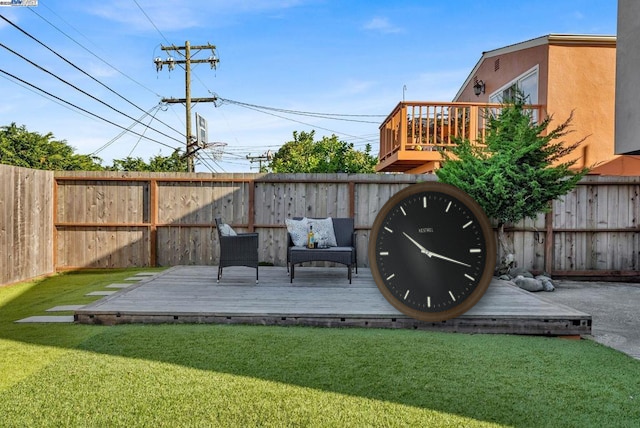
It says 10:18
